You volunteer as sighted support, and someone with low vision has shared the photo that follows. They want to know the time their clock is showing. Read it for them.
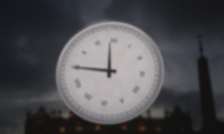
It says 11:45
